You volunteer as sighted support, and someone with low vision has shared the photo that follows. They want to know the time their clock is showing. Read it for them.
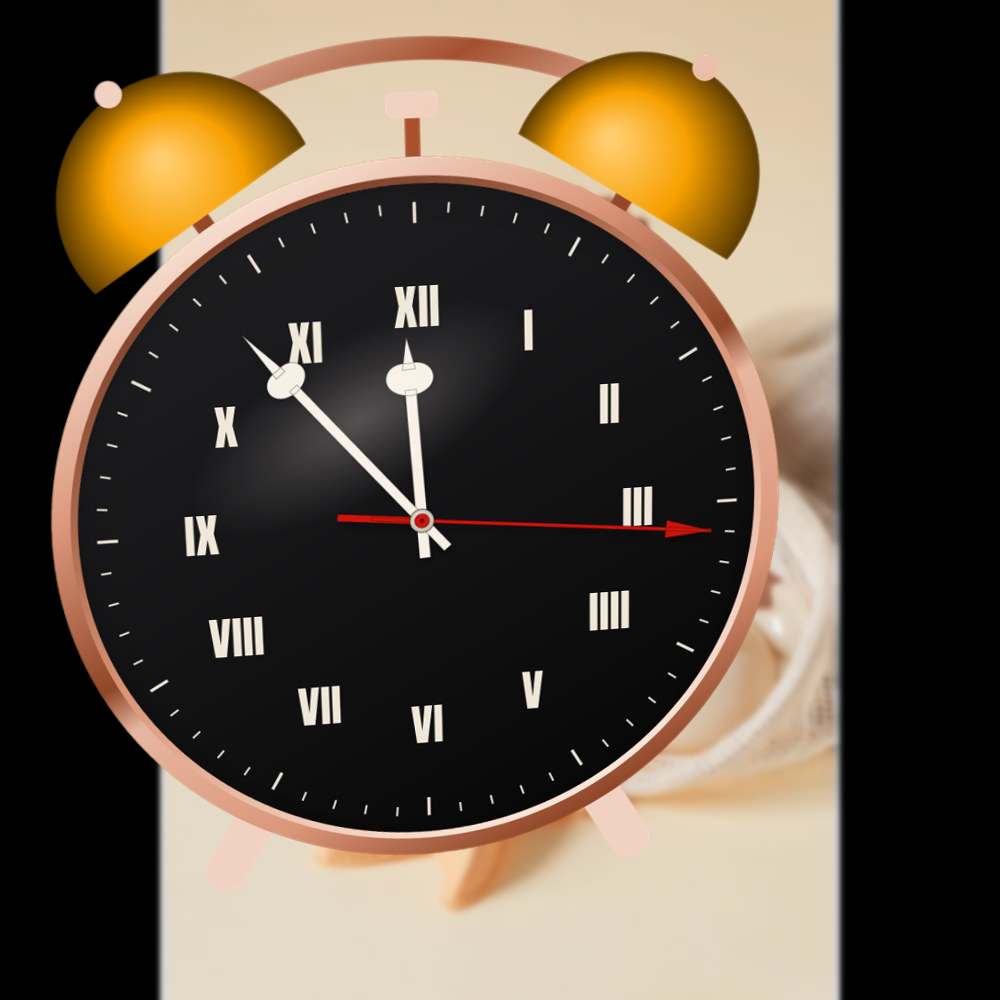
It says 11:53:16
